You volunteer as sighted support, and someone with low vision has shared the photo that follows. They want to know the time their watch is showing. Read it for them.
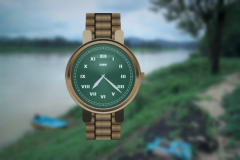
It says 7:22
